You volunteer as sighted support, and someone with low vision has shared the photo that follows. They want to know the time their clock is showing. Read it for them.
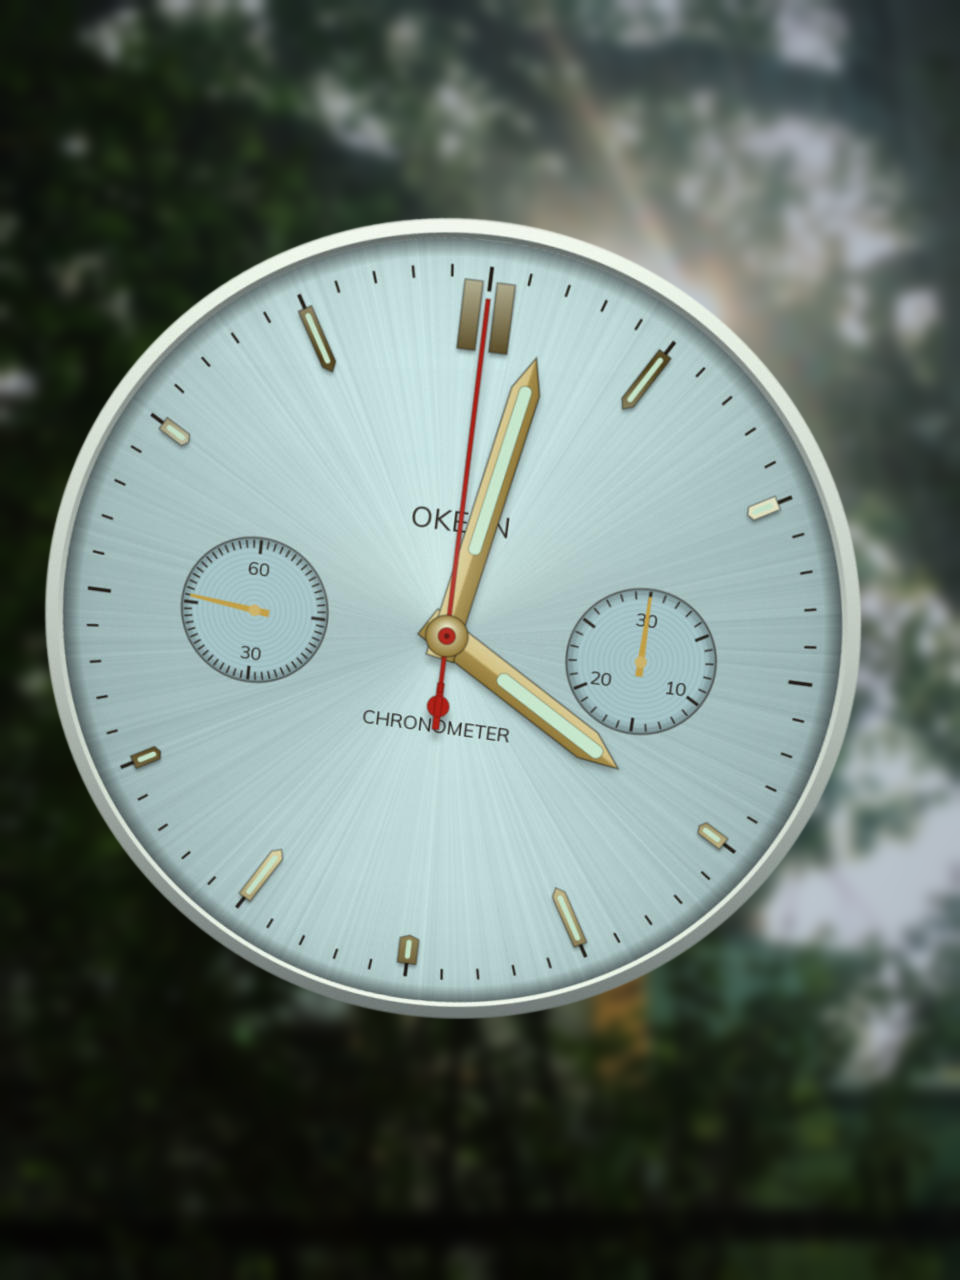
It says 4:01:46
